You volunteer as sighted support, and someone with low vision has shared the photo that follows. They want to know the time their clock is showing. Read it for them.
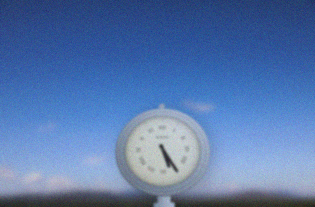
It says 5:25
